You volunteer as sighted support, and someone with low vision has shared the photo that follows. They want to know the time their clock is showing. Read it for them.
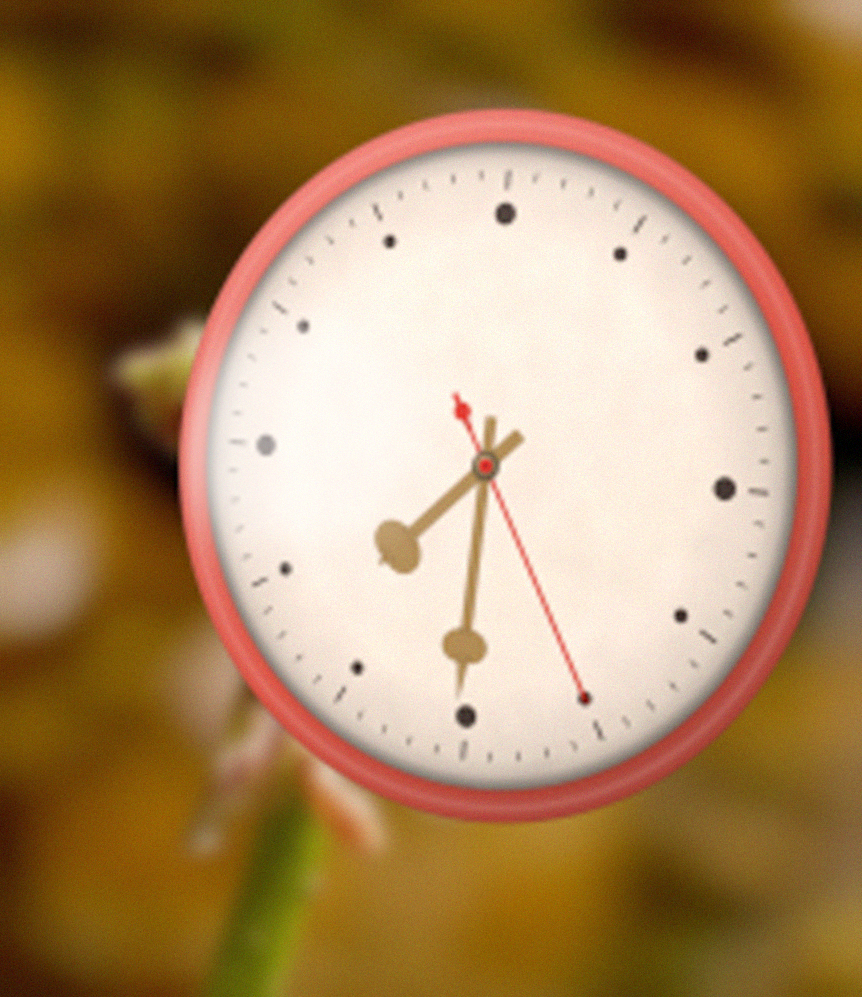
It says 7:30:25
